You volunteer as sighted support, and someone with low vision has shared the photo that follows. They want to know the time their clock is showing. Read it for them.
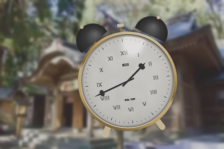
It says 1:42
